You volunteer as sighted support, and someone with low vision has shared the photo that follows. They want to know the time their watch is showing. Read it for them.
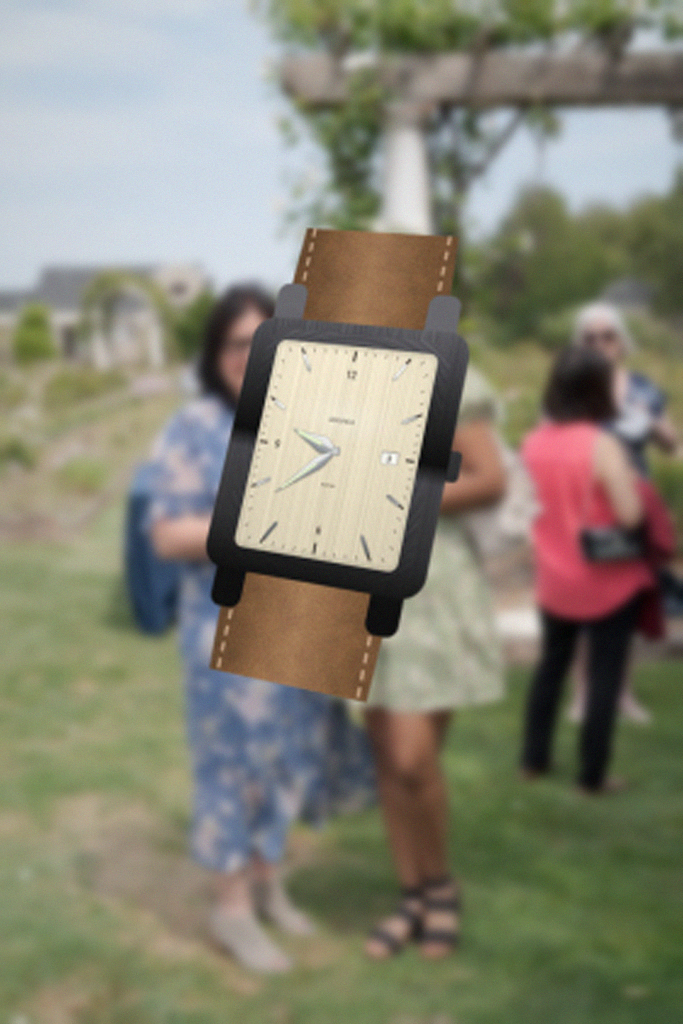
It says 9:38
